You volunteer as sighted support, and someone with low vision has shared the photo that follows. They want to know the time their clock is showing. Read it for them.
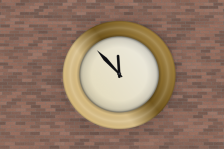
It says 11:53
